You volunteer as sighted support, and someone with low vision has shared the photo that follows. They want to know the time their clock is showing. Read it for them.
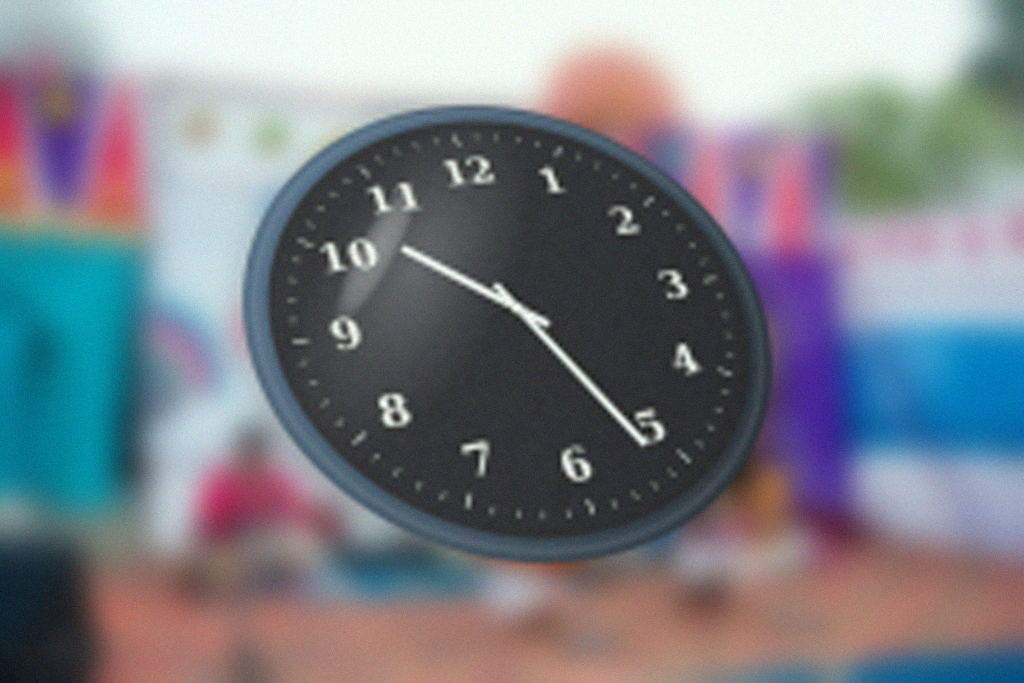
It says 10:26
